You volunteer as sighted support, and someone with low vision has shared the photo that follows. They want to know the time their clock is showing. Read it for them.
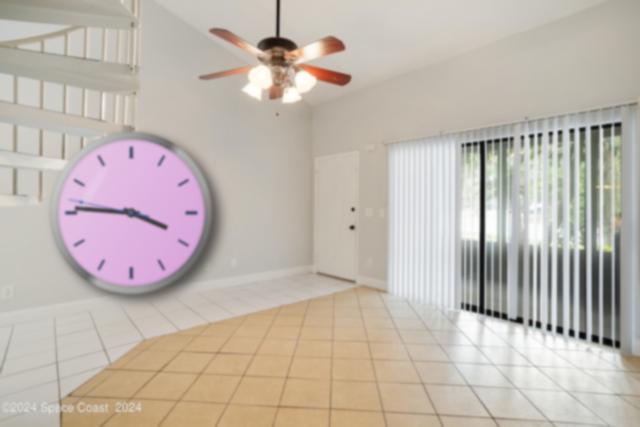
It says 3:45:47
